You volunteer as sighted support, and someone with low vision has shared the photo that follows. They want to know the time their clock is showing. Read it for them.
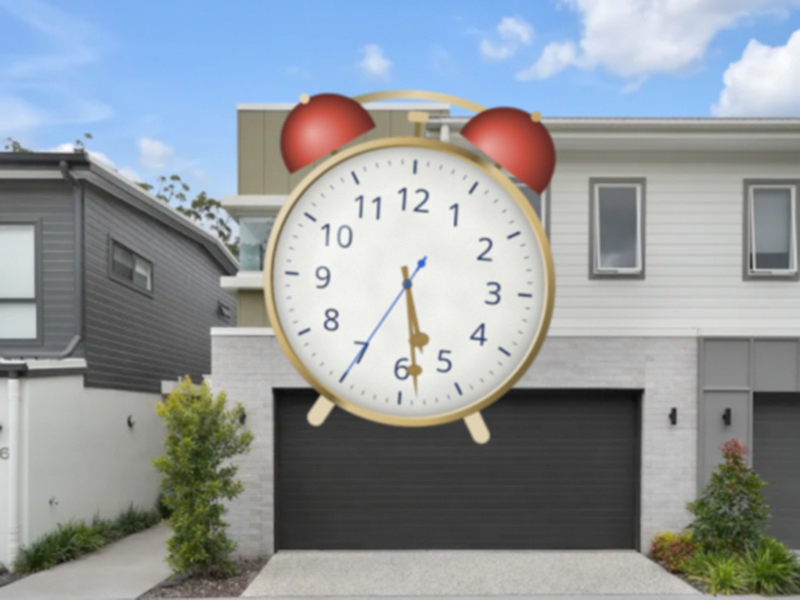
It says 5:28:35
